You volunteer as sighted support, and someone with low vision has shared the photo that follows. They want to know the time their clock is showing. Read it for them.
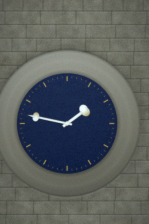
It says 1:47
